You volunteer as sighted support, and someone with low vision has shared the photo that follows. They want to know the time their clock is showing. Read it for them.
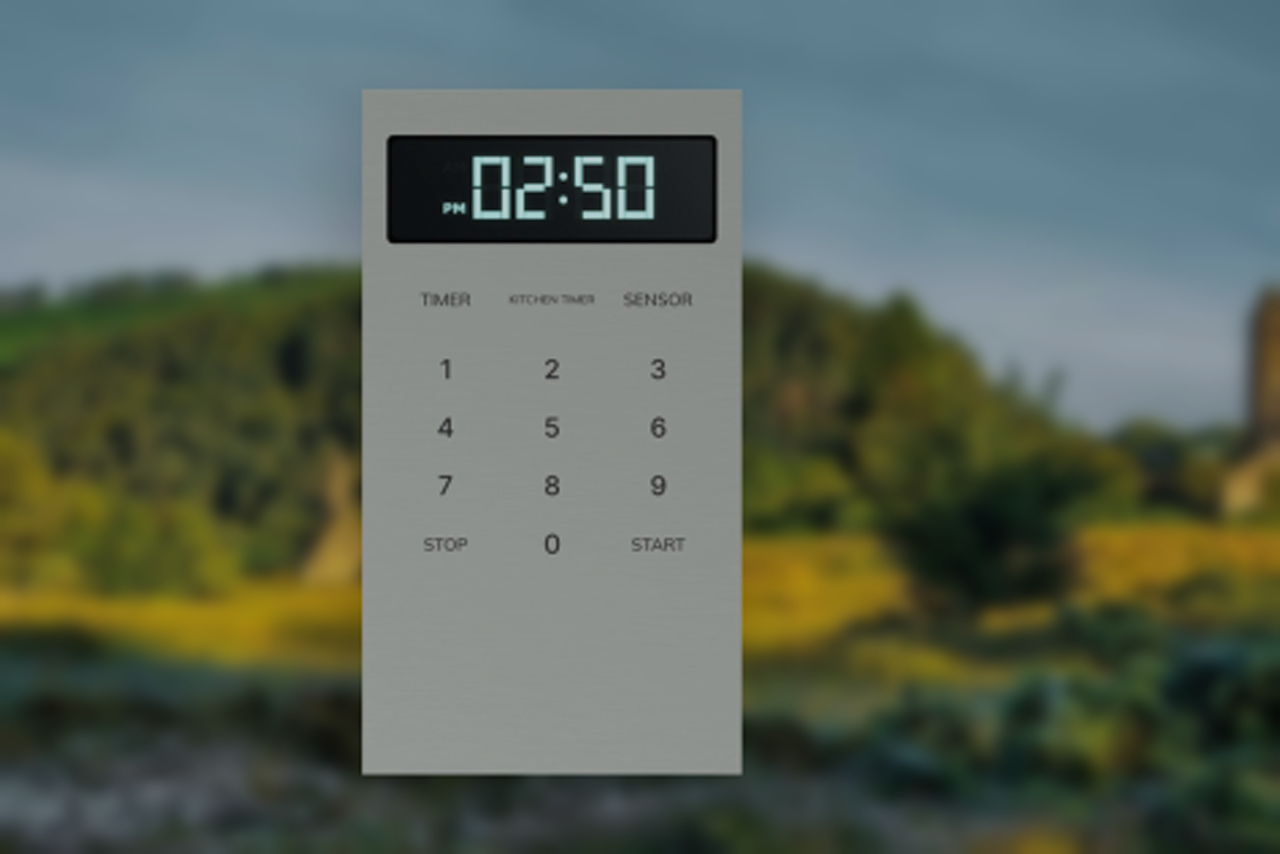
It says 2:50
